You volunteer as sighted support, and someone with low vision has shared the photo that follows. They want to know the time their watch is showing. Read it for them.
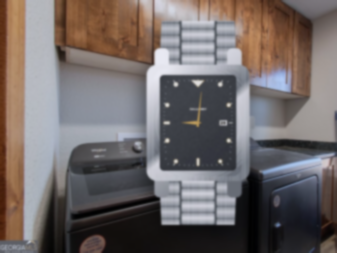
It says 9:01
